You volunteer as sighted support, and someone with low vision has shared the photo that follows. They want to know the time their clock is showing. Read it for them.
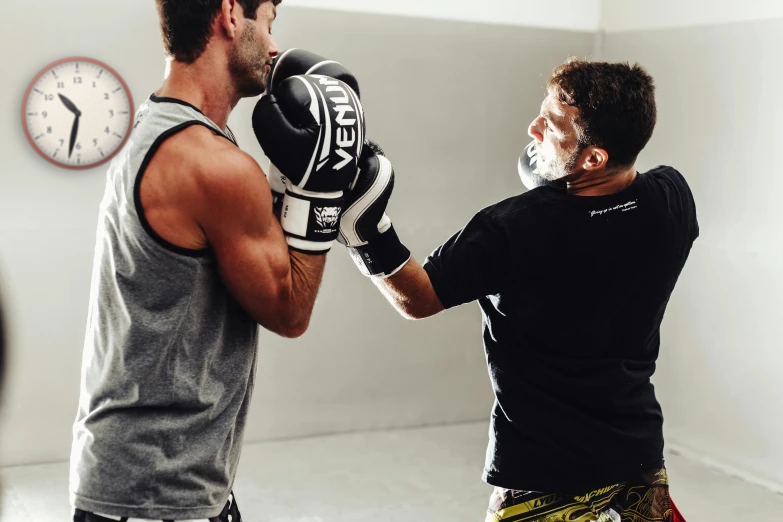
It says 10:32
